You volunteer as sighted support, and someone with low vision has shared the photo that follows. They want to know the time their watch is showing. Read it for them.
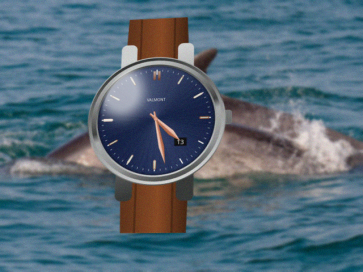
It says 4:28
